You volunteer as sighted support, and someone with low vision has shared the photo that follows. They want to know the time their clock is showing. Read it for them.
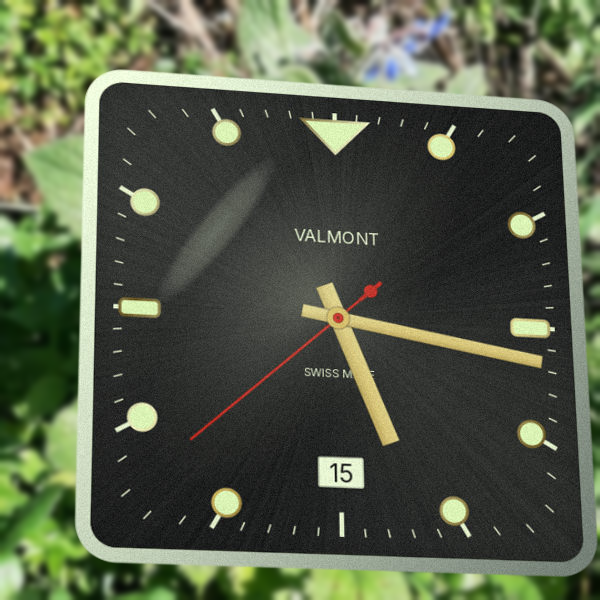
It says 5:16:38
